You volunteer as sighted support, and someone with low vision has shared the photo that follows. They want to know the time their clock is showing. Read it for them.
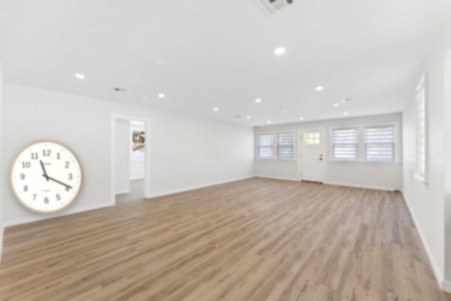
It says 11:19
